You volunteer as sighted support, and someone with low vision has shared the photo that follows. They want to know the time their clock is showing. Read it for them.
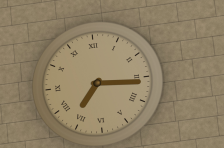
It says 7:16
